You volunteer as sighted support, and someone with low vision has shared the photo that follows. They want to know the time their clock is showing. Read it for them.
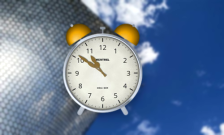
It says 10:51
